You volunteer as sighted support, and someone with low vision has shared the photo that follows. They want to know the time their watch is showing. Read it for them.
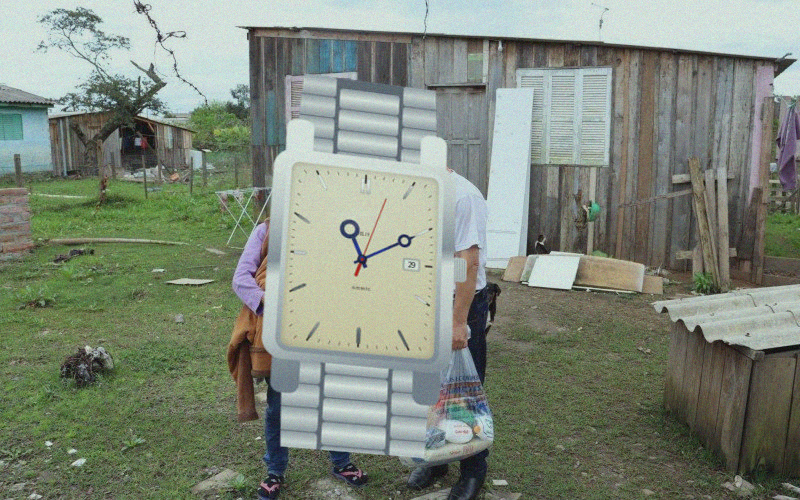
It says 11:10:03
